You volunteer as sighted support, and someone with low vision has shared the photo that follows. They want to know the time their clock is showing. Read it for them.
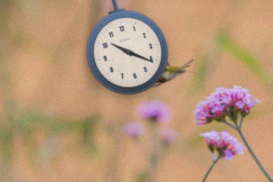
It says 10:21
